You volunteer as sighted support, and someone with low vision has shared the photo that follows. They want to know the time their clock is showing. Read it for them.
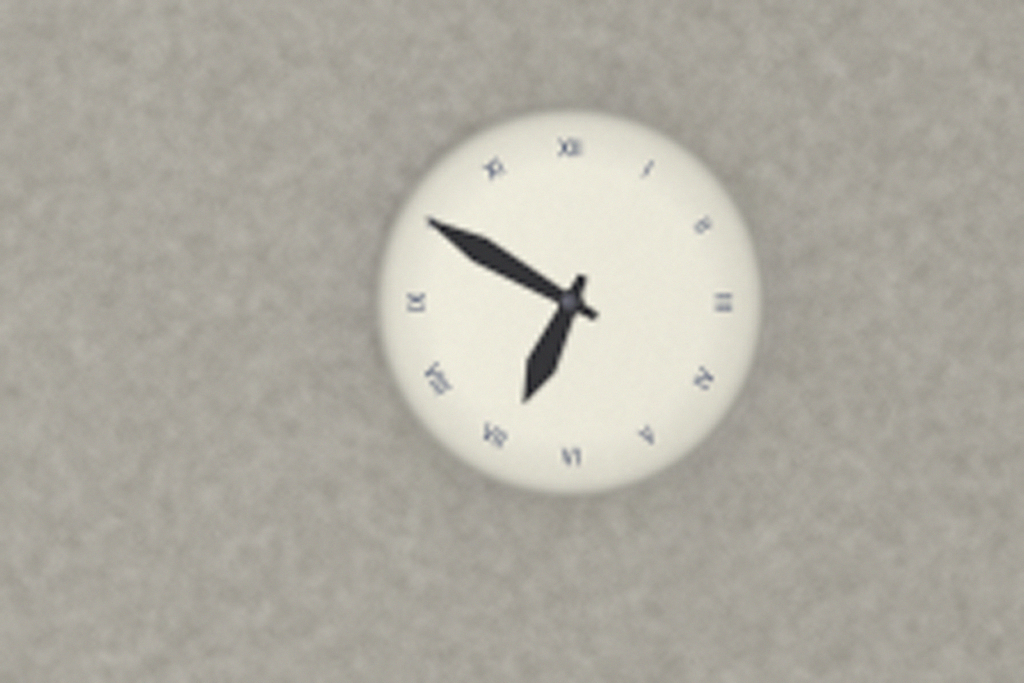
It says 6:50
